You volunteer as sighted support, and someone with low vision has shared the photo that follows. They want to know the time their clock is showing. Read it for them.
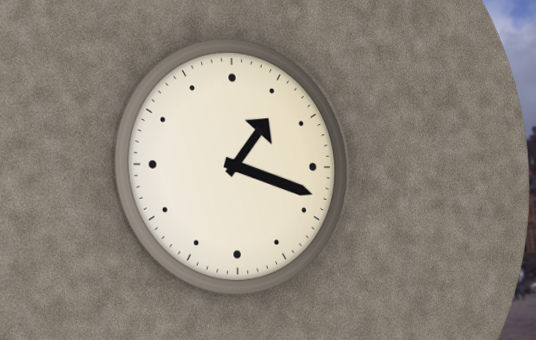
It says 1:18
